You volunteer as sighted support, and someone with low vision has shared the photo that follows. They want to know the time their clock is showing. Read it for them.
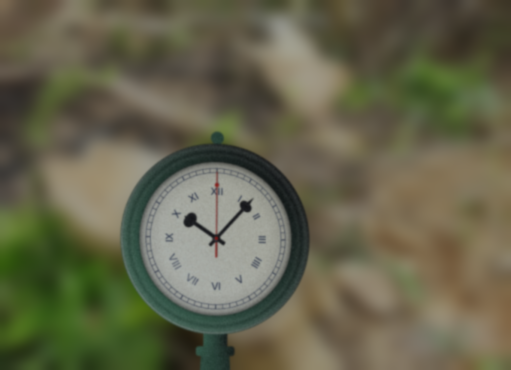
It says 10:07:00
